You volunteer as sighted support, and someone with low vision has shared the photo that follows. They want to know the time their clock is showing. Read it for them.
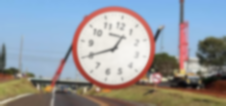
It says 12:40
